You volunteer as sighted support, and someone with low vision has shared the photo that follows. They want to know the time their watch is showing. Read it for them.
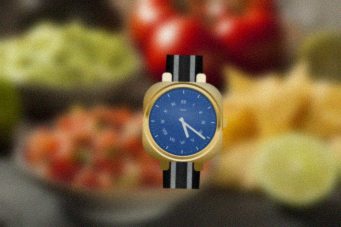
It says 5:21
